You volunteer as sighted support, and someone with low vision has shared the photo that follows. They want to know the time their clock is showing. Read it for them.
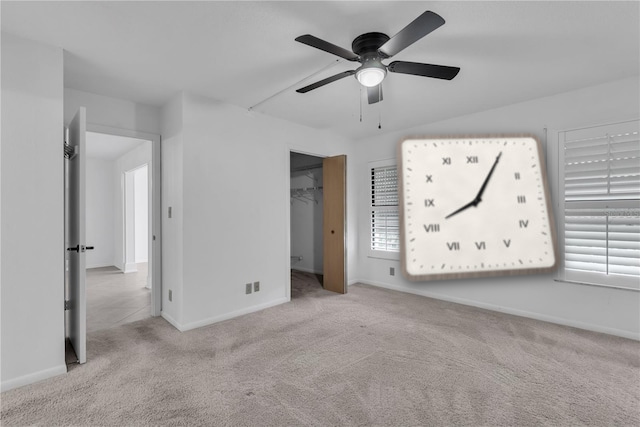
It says 8:05
